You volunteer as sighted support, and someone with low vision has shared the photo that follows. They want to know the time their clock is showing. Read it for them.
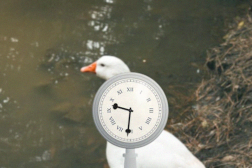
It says 9:31
